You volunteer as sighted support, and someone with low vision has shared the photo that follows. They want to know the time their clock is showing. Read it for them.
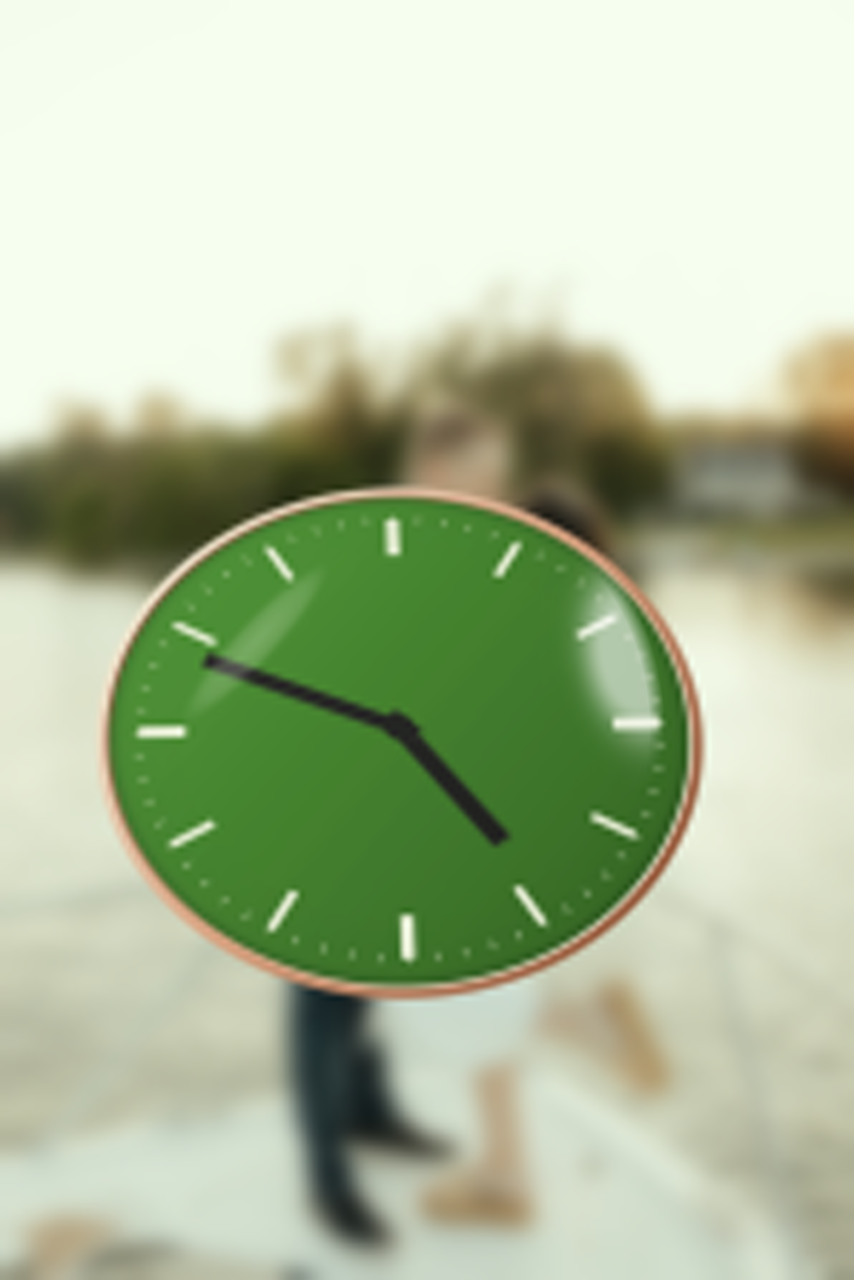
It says 4:49
